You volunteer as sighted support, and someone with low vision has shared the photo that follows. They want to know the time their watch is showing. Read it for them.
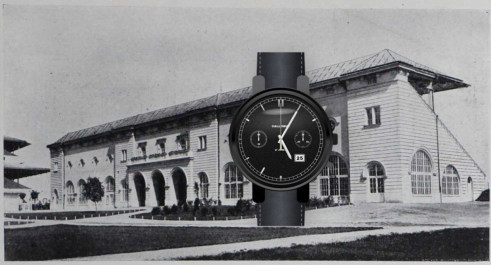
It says 5:05
